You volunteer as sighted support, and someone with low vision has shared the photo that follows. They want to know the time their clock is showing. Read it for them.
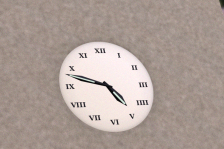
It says 4:48
